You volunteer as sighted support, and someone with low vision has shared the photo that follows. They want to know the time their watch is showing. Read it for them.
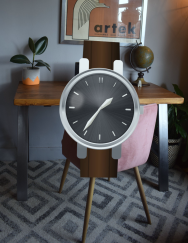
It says 1:36
